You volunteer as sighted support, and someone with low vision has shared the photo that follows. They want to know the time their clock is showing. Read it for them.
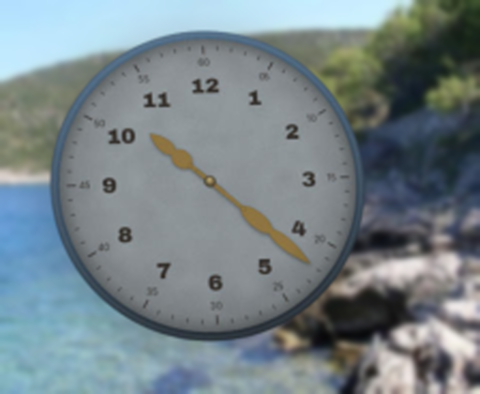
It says 10:22
